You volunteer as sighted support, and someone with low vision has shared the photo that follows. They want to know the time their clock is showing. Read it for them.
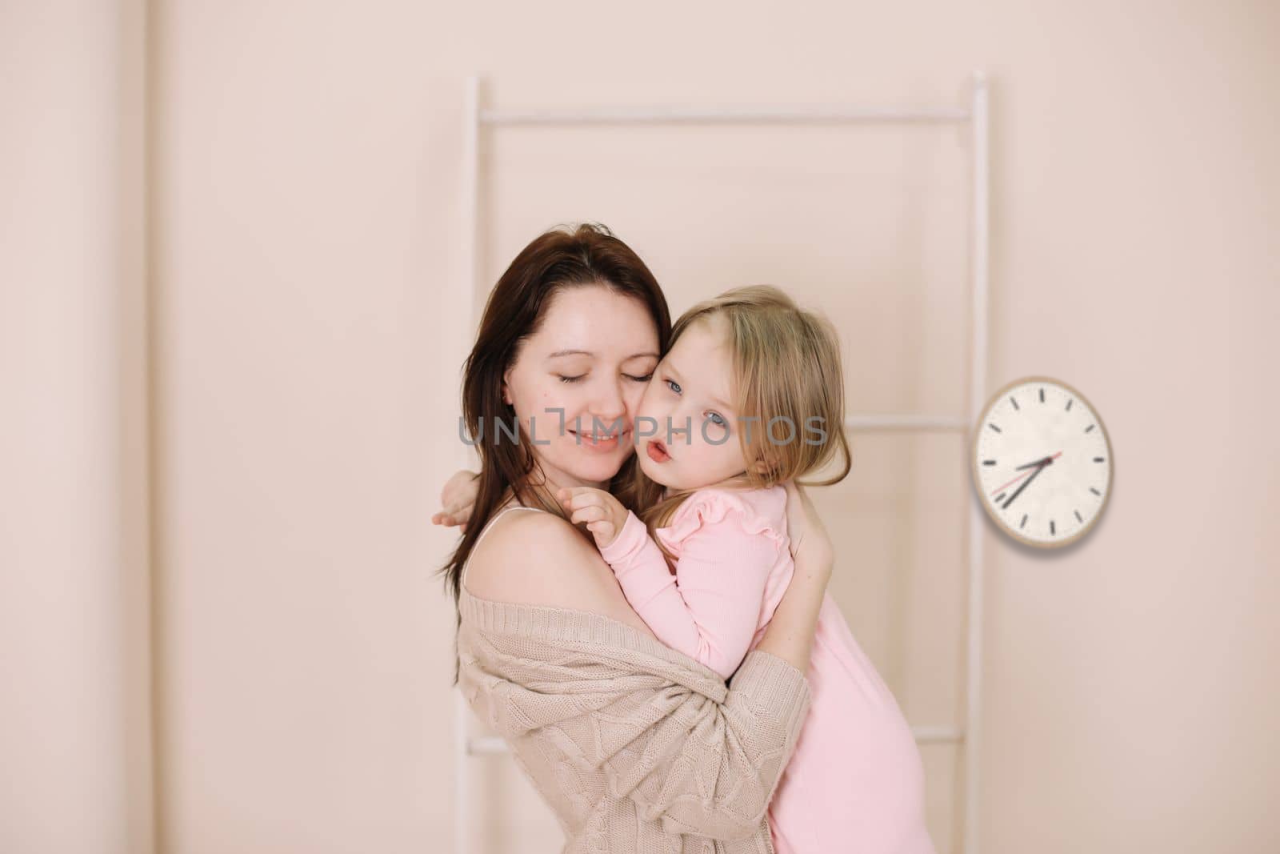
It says 8:38:41
